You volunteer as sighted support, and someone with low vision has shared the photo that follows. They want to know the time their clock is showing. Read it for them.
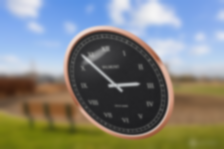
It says 2:53
